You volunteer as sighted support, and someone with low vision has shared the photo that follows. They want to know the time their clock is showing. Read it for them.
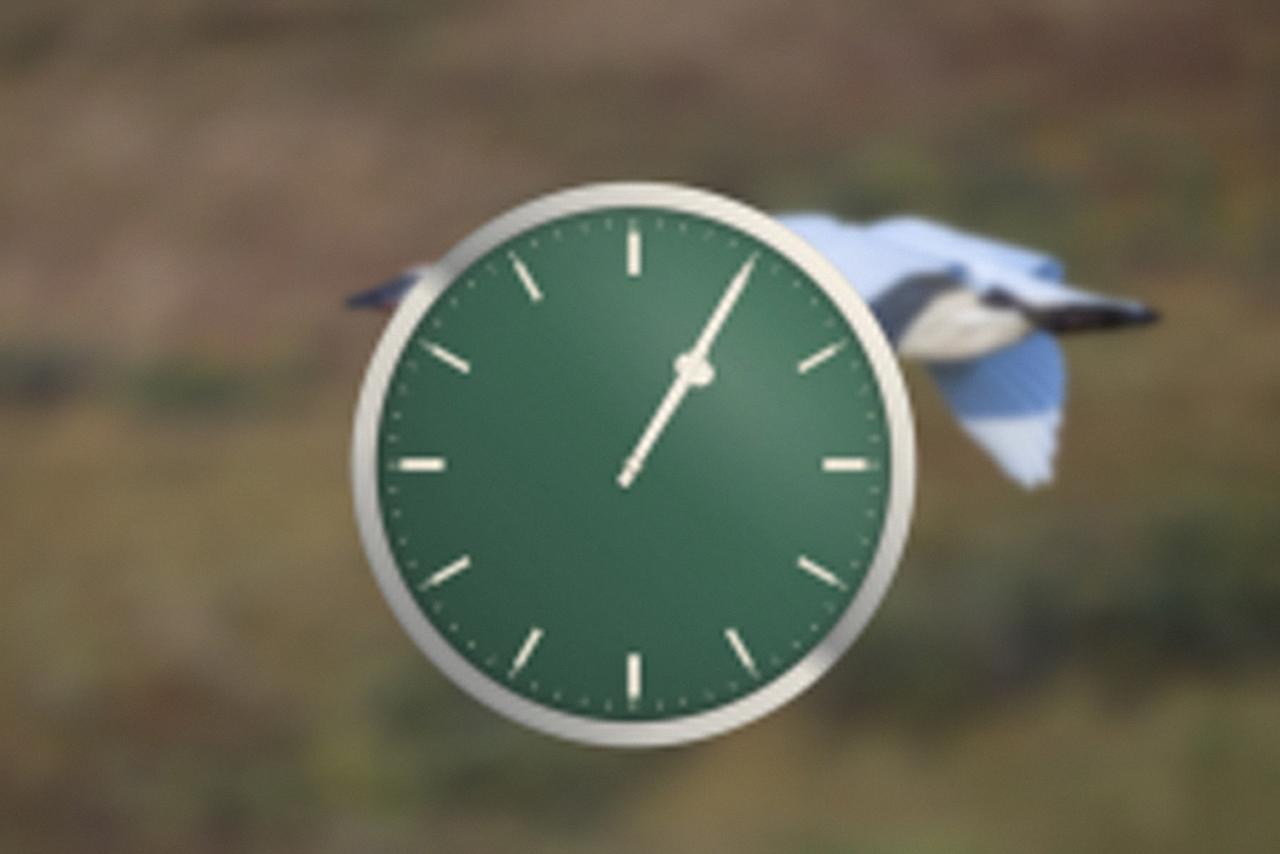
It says 1:05
